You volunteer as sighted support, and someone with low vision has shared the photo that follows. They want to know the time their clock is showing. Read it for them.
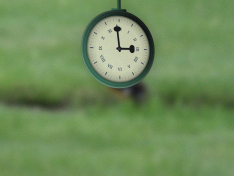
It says 2:59
